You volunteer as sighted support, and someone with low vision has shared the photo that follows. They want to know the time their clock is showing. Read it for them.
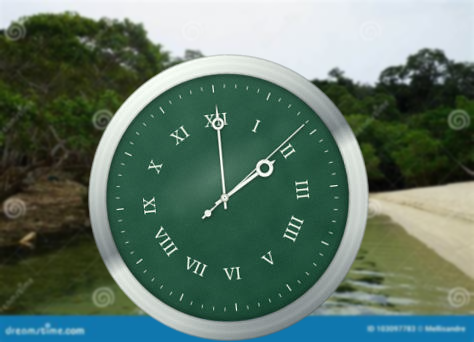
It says 2:00:09
